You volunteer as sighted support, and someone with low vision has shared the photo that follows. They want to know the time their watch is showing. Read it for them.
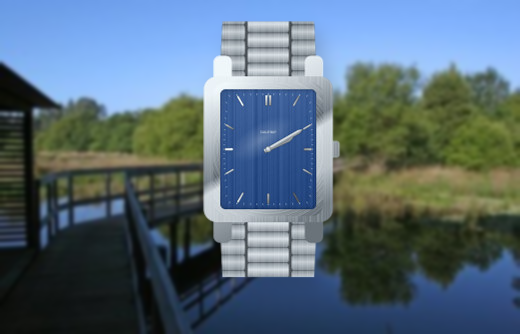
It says 2:10
